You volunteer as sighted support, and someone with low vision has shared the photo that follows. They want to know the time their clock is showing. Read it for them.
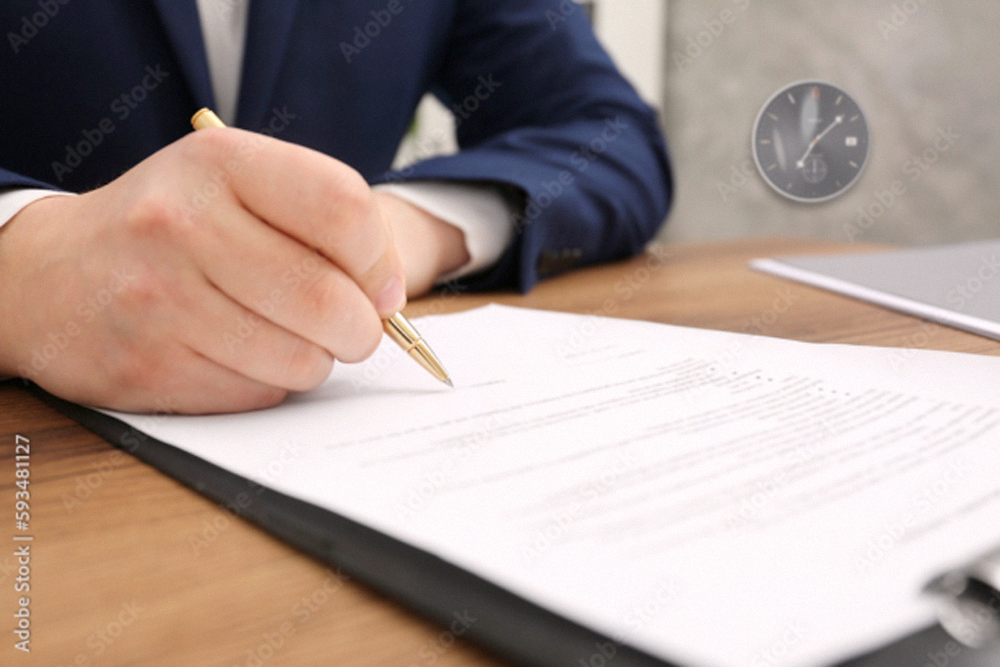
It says 7:08
